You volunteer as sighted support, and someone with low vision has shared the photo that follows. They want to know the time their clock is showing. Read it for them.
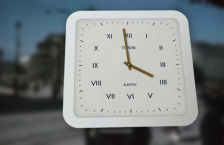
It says 3:59
